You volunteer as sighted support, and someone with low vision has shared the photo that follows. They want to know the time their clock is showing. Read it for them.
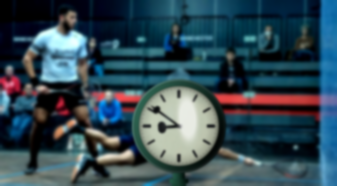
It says 8:51
